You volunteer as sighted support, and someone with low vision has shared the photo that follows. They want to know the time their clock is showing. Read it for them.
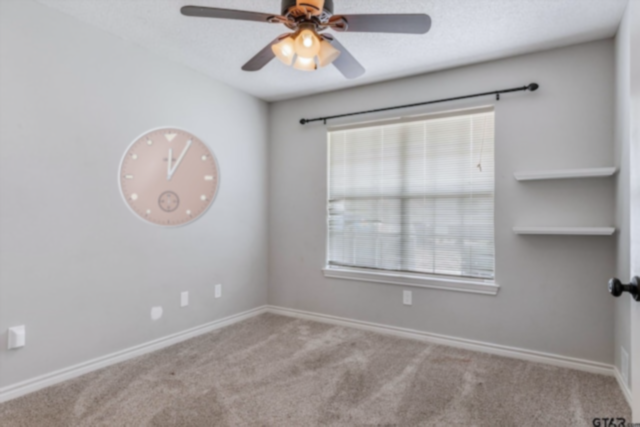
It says 12:05
